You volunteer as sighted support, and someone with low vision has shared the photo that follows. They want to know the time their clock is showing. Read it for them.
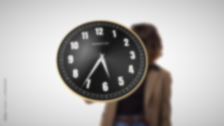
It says 5:36
